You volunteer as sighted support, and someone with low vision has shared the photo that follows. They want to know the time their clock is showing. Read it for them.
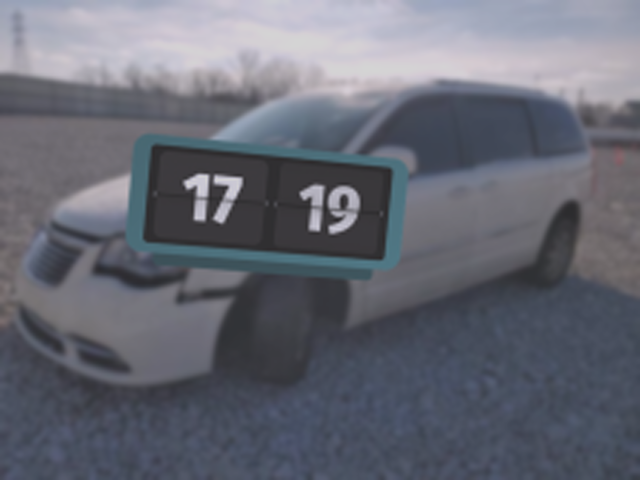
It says 17:19
